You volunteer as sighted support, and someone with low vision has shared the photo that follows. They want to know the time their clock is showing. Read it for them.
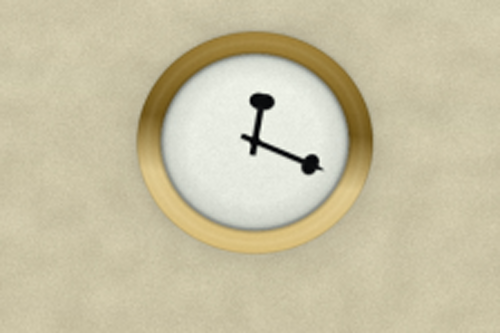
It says 12:19
